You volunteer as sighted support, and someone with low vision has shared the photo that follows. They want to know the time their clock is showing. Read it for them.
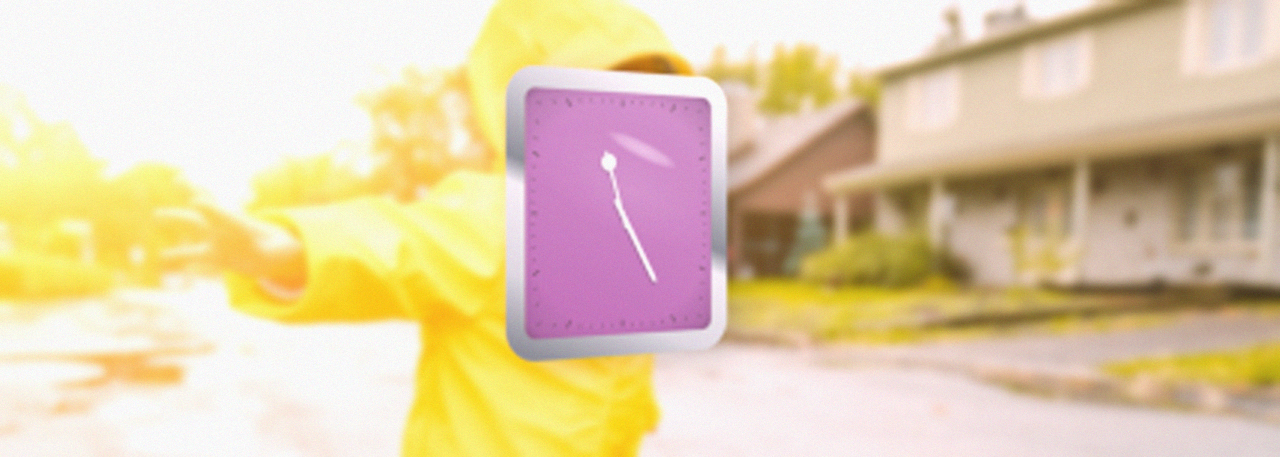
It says 11:25
